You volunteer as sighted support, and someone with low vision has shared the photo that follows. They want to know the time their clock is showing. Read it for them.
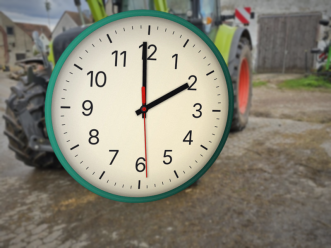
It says 1:59:29
